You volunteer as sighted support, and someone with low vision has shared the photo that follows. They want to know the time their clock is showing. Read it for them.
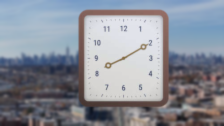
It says 8:10
